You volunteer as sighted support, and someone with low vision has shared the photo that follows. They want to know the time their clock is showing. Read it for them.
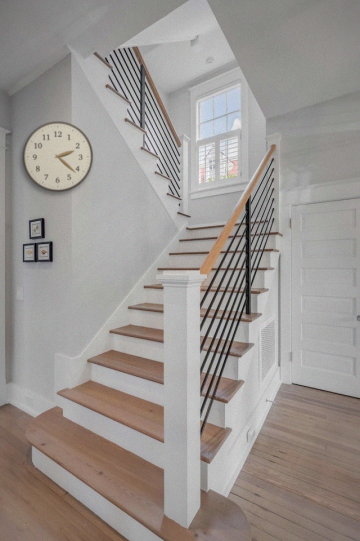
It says 2:22
